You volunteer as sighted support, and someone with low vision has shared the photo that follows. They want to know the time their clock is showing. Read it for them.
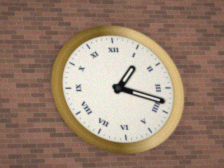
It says 1:18
